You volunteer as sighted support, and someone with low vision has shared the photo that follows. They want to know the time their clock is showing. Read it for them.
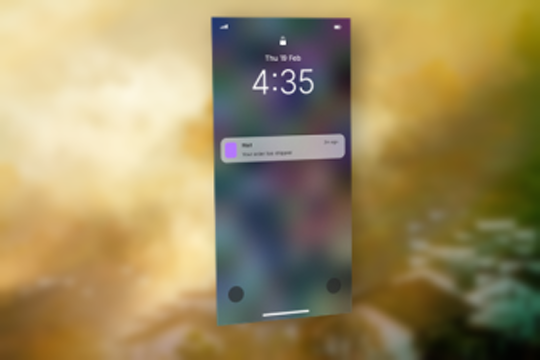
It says 4:35
